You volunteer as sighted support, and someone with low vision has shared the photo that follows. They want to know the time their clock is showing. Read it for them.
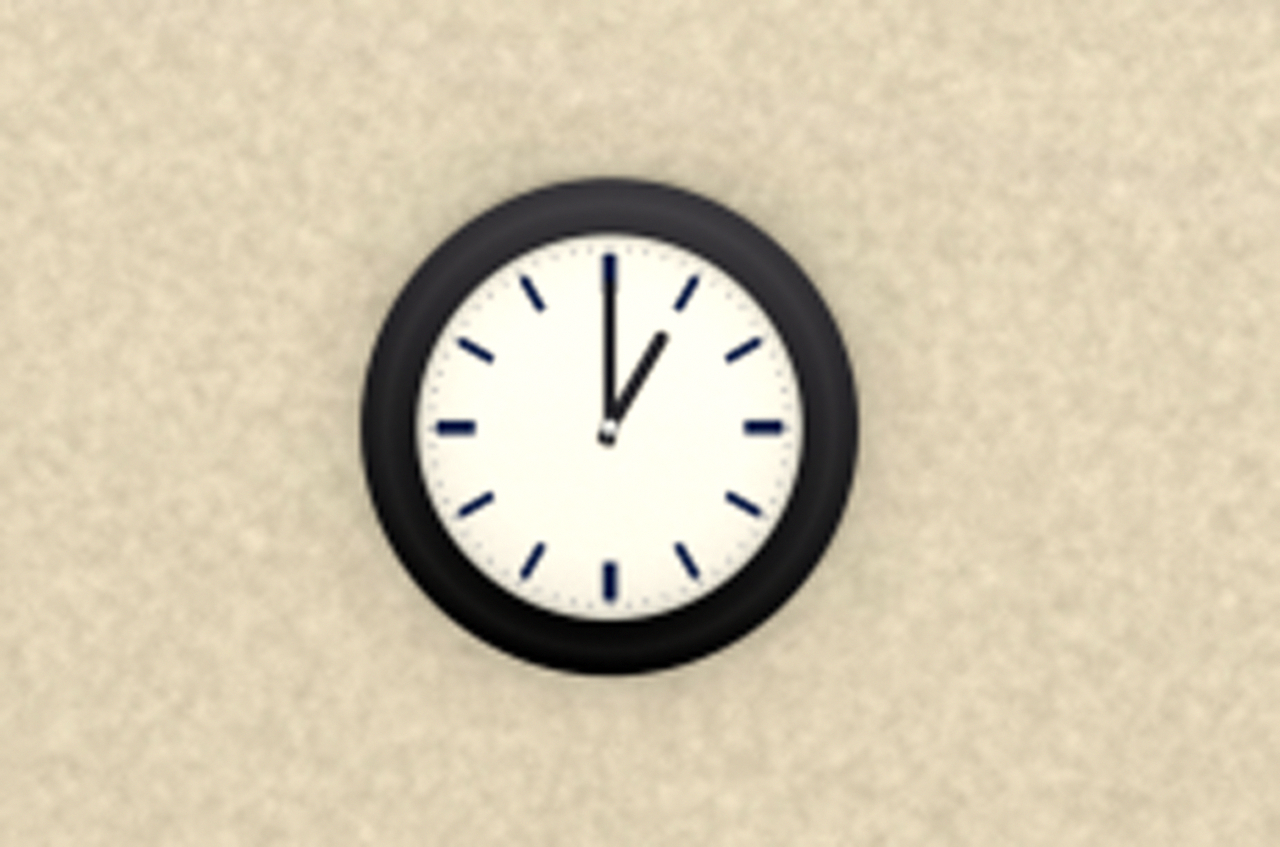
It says 1:00
